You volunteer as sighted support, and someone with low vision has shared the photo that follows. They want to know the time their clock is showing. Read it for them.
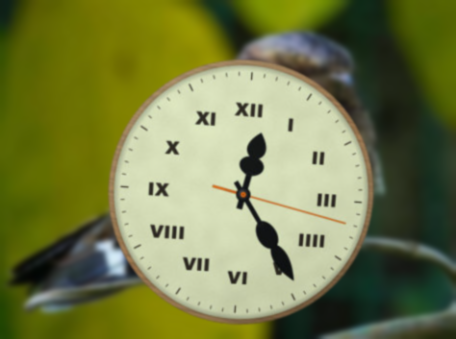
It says 12:24:17
